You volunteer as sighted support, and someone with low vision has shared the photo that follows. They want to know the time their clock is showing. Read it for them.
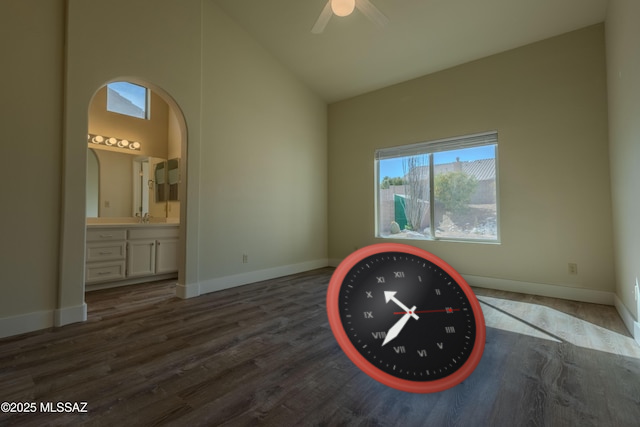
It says 10:38:15
